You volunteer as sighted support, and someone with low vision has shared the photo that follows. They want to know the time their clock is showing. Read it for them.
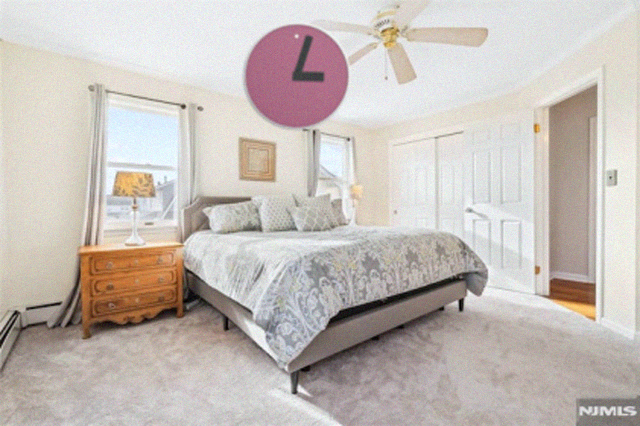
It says 3:03
